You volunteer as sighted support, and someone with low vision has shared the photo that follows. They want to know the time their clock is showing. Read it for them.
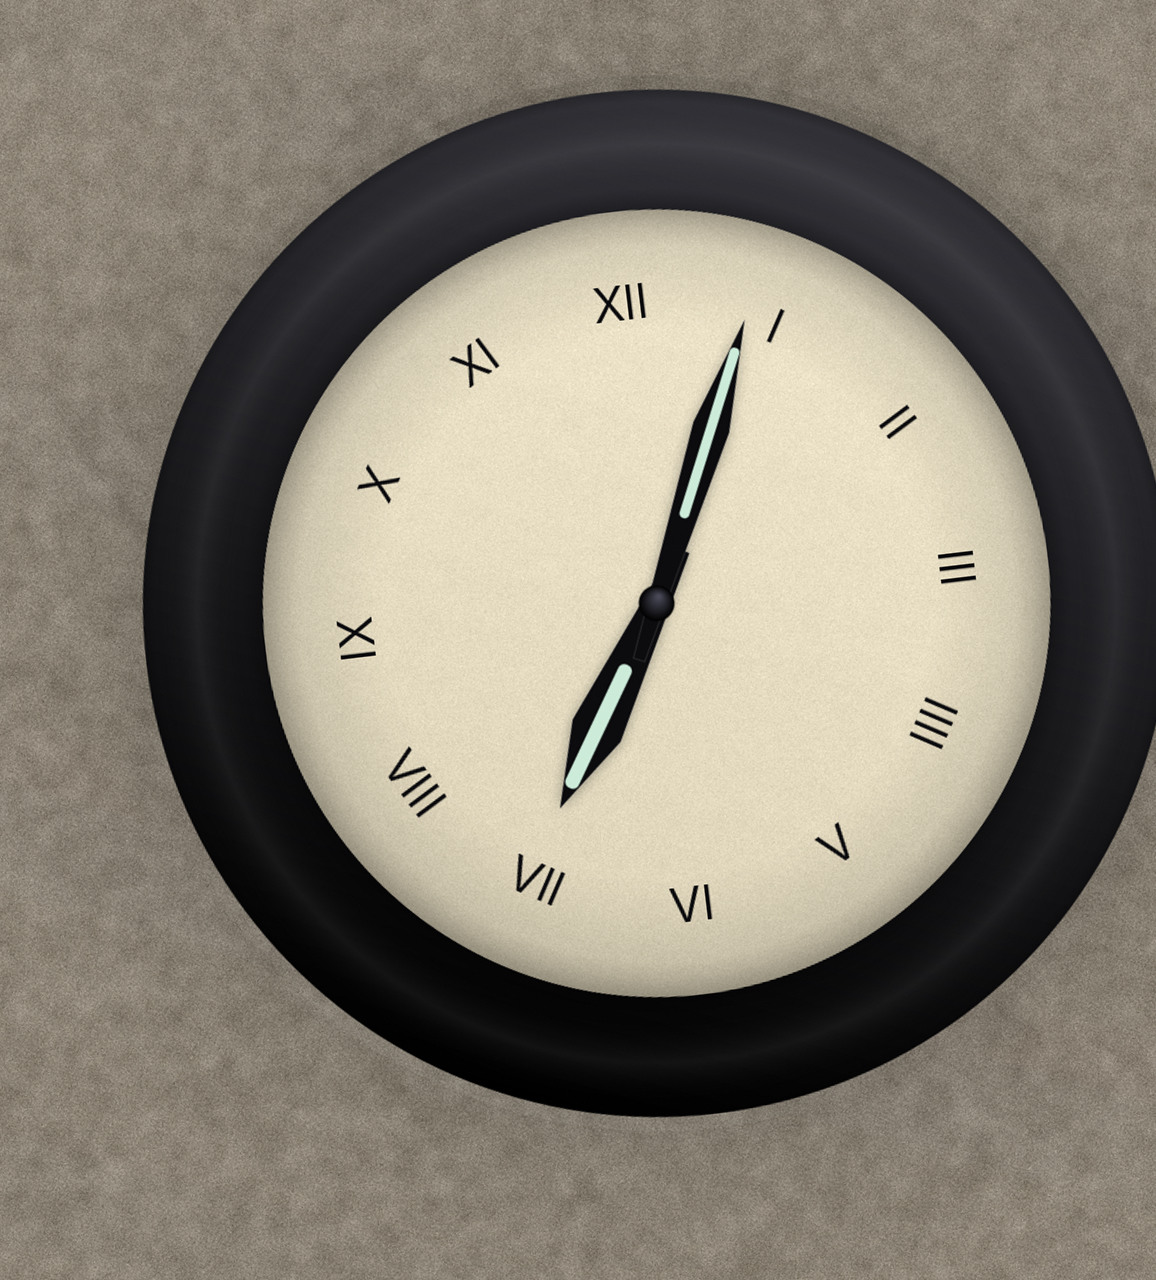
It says 7:04
